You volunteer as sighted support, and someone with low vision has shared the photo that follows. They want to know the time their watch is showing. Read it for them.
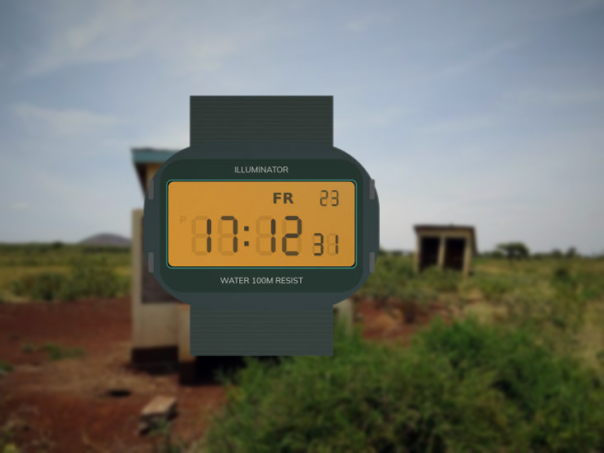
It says 17:12:31
